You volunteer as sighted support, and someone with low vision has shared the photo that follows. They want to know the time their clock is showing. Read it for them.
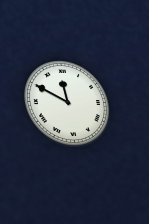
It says 11:50
